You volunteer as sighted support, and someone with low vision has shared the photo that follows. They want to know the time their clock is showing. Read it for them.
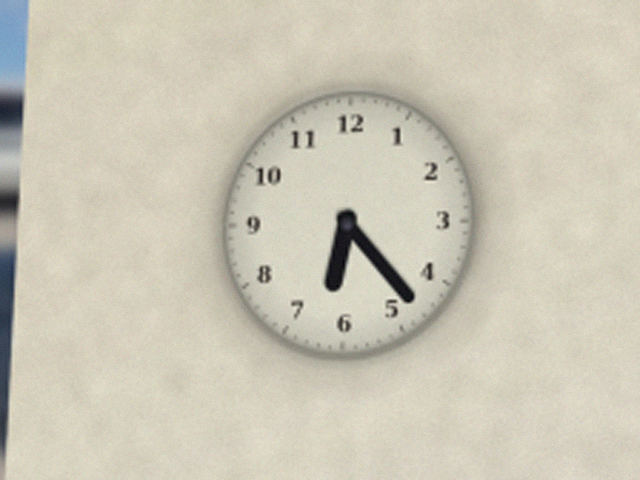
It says 6:23
